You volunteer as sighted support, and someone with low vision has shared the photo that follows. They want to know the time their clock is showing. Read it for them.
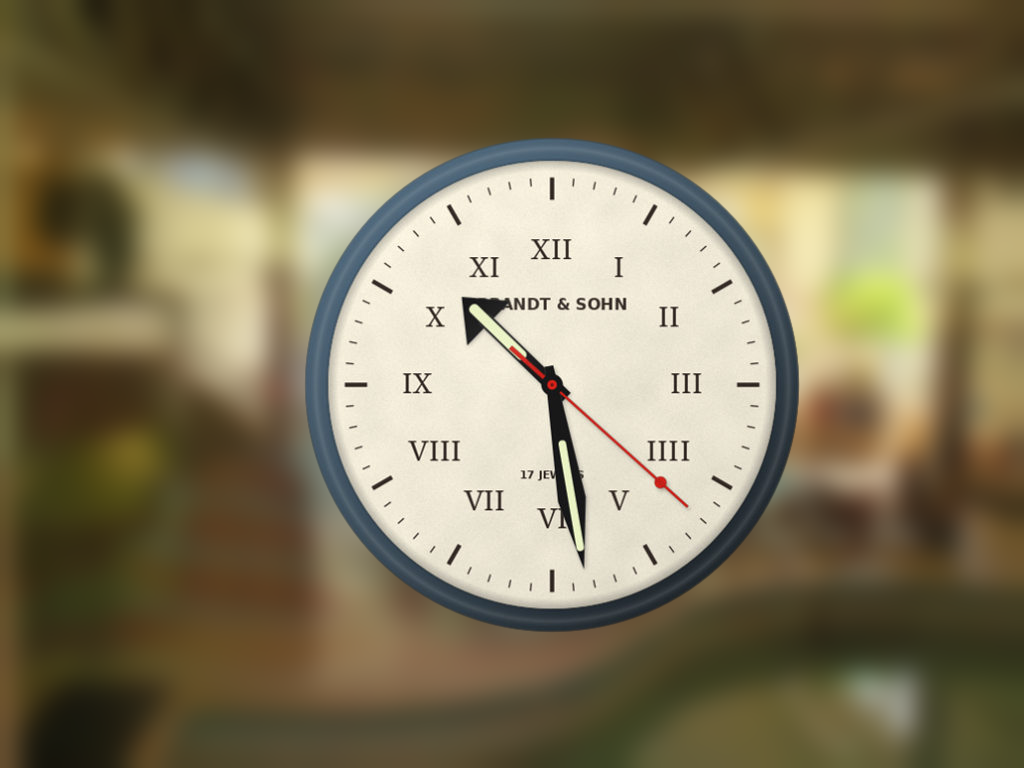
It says 10:28:22
